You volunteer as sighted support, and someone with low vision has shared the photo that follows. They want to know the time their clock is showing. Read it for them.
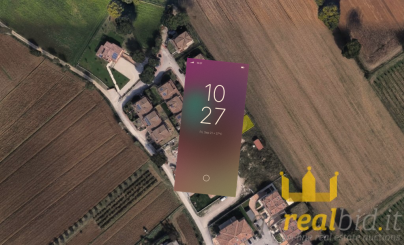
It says 10:27
